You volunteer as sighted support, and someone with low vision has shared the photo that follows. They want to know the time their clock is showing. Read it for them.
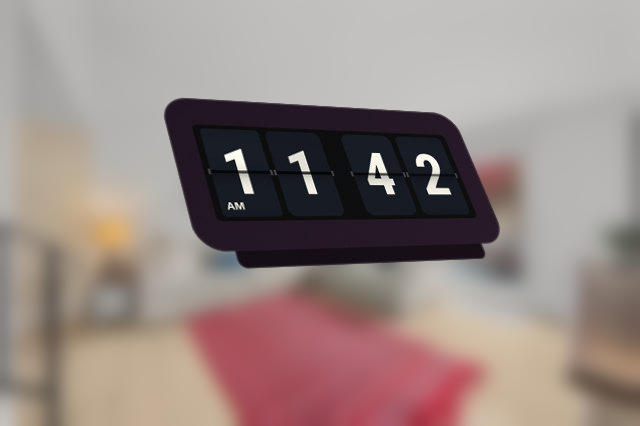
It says 11:42
